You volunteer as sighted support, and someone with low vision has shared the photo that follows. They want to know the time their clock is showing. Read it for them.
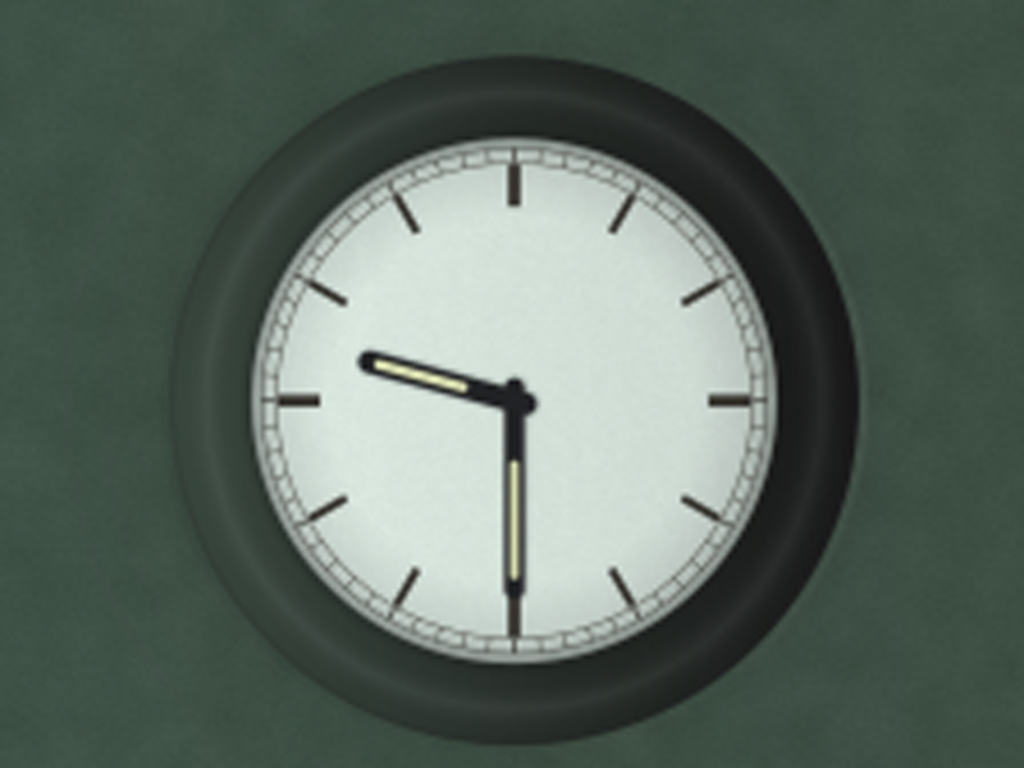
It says 9:30
